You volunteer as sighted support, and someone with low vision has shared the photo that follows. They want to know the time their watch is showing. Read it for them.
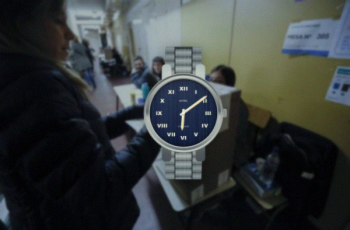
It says 6:09
